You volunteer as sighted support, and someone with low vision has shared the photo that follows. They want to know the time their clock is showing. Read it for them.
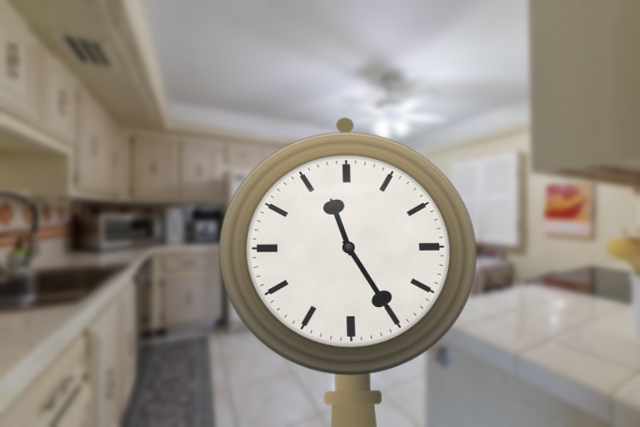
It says 11:25
